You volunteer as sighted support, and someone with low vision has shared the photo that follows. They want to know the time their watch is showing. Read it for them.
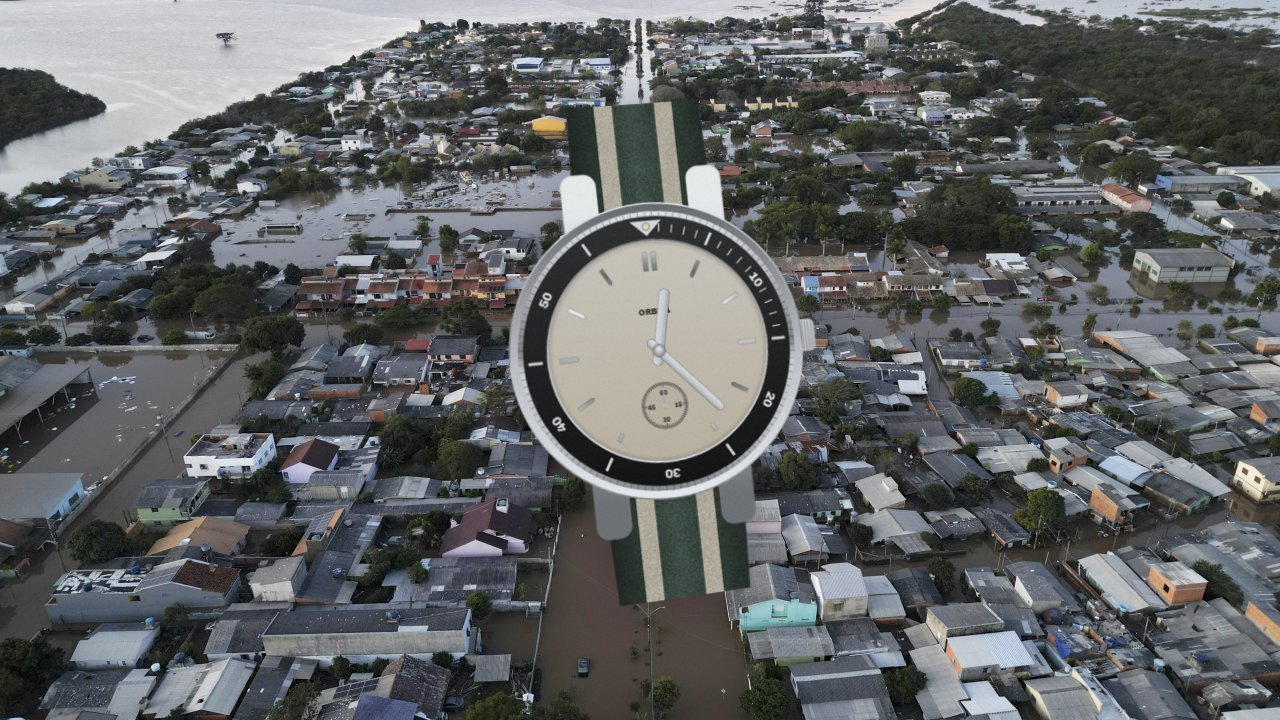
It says 12:23
